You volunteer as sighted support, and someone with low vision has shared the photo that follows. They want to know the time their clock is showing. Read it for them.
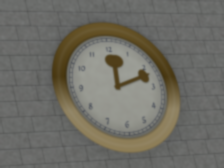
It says 12:12
